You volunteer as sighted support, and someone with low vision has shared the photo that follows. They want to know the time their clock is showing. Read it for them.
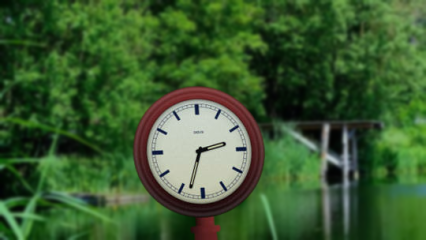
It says 2:33
